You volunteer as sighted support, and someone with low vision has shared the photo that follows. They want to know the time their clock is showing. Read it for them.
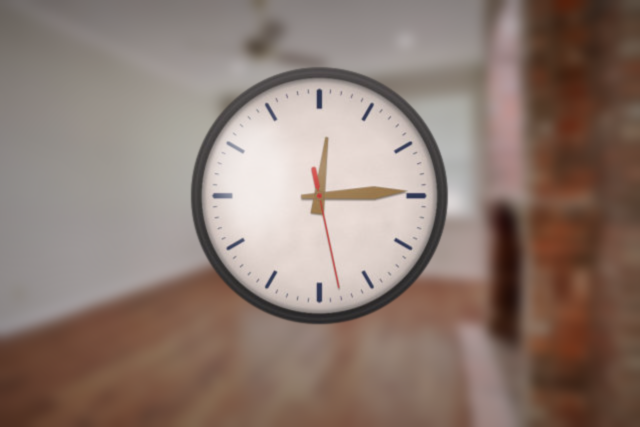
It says 12:14:28
